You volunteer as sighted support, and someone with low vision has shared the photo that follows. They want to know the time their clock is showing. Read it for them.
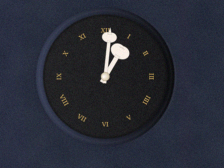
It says 1:01
